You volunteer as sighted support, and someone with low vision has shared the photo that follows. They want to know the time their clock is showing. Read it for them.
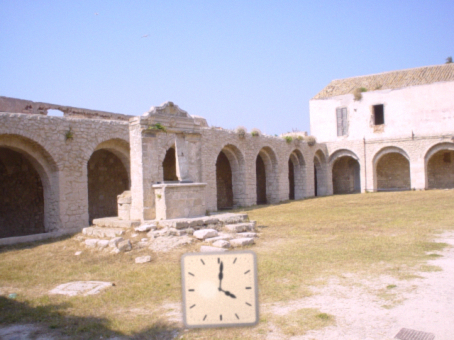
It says 4:01
